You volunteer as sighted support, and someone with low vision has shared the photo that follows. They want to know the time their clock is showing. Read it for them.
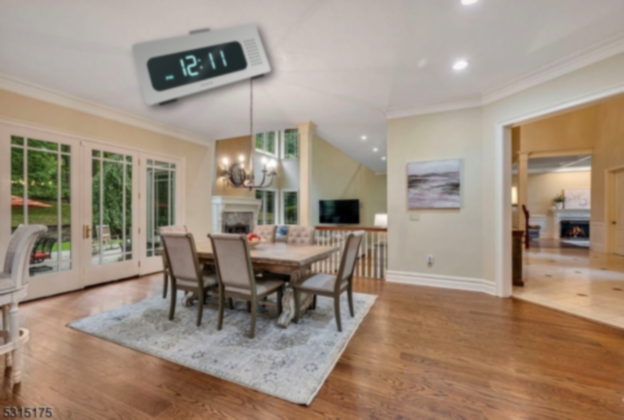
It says 12:11
